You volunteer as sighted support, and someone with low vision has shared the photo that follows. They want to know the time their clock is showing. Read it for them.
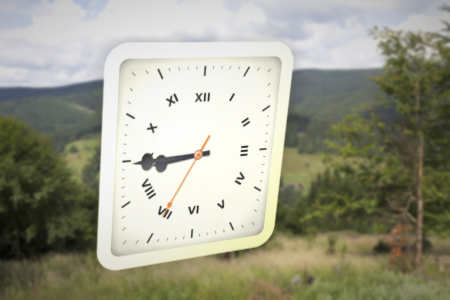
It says 8:44:35
